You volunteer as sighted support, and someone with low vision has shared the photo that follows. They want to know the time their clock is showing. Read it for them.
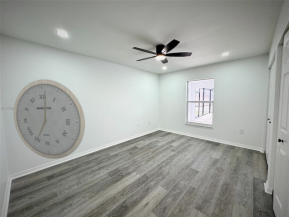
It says 7:01
